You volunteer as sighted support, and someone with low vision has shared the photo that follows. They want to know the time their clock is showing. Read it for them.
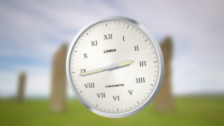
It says 2:44
